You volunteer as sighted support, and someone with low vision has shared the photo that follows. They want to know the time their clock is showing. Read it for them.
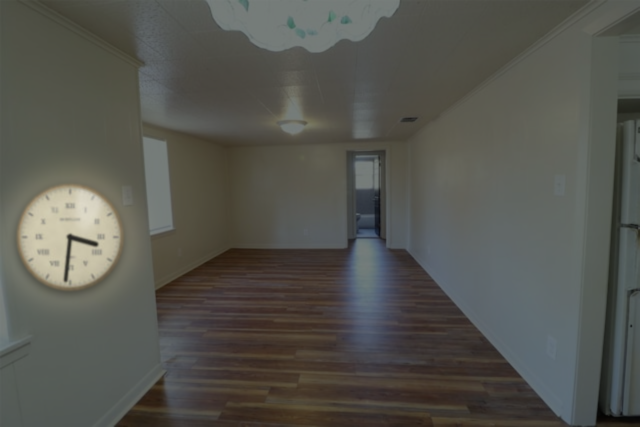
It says 3:31
